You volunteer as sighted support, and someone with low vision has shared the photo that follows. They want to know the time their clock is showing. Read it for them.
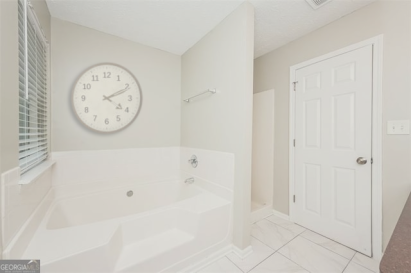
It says 4:11
